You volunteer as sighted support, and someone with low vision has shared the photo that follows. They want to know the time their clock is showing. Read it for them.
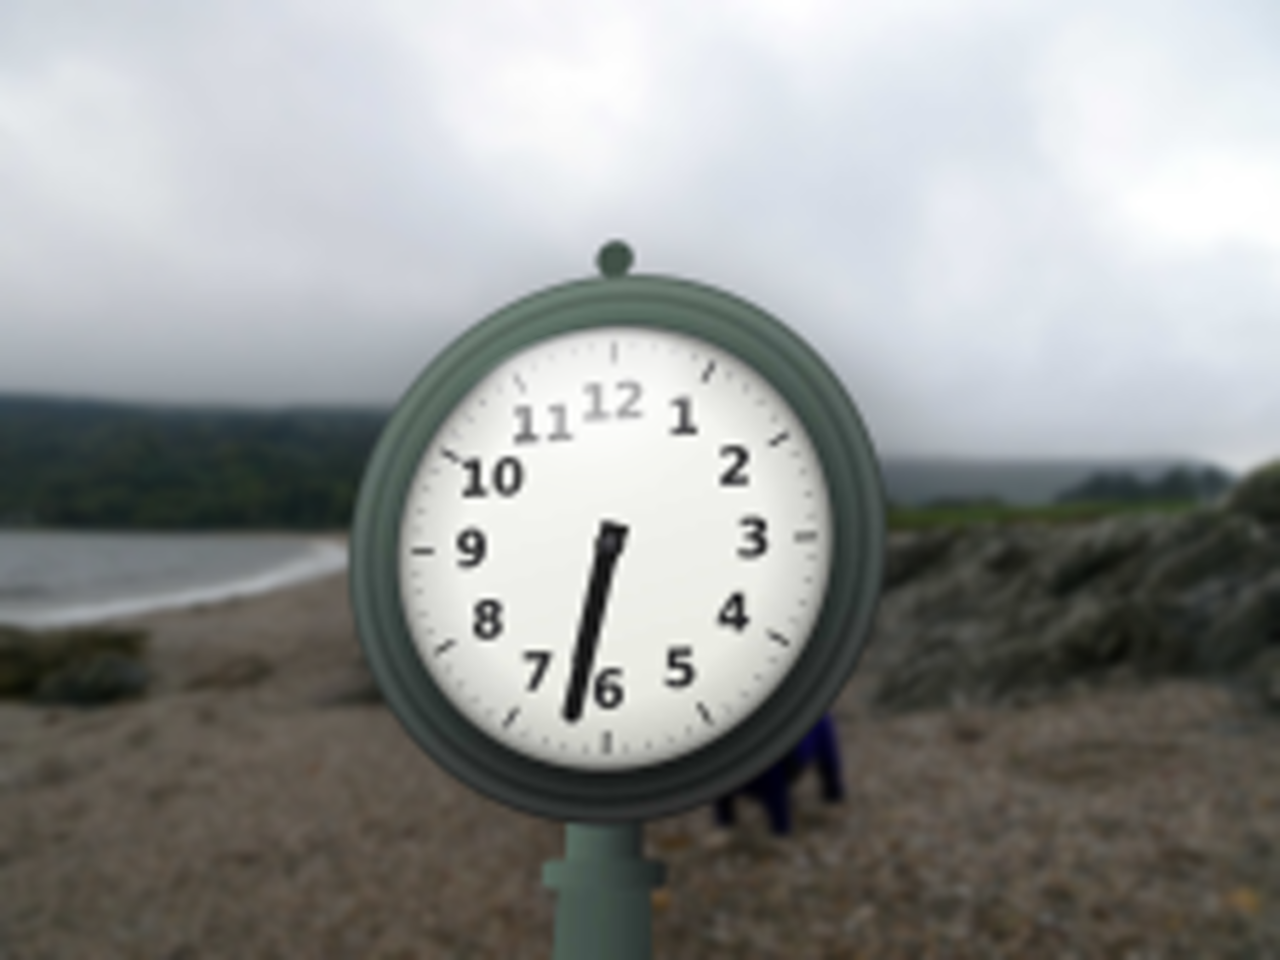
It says 6:32
